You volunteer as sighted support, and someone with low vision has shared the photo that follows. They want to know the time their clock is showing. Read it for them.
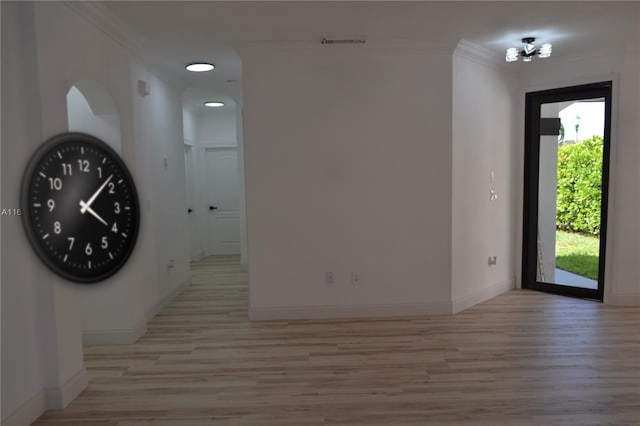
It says 4:08
